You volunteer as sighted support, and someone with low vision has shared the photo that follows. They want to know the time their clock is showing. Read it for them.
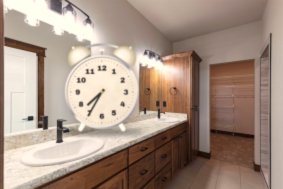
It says 7:35
